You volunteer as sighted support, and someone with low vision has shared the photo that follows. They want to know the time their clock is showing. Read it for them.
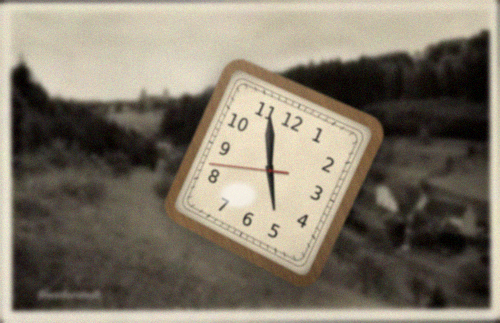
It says 4:55:42
